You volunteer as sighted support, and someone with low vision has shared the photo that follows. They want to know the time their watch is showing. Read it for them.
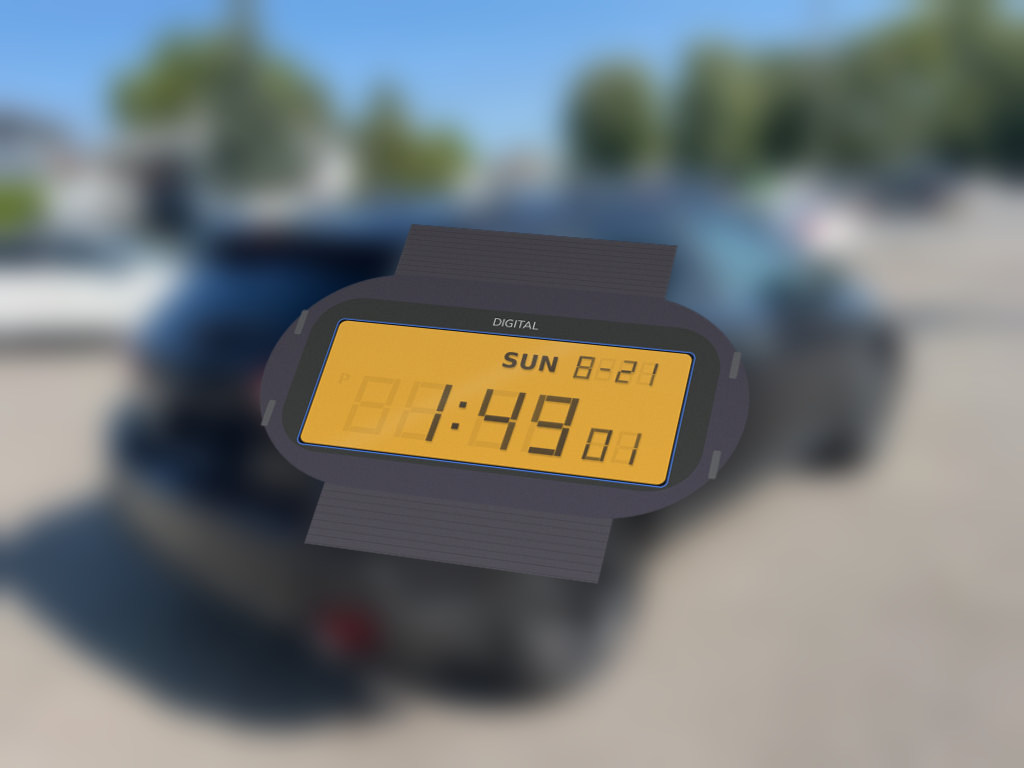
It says 1:49:01
